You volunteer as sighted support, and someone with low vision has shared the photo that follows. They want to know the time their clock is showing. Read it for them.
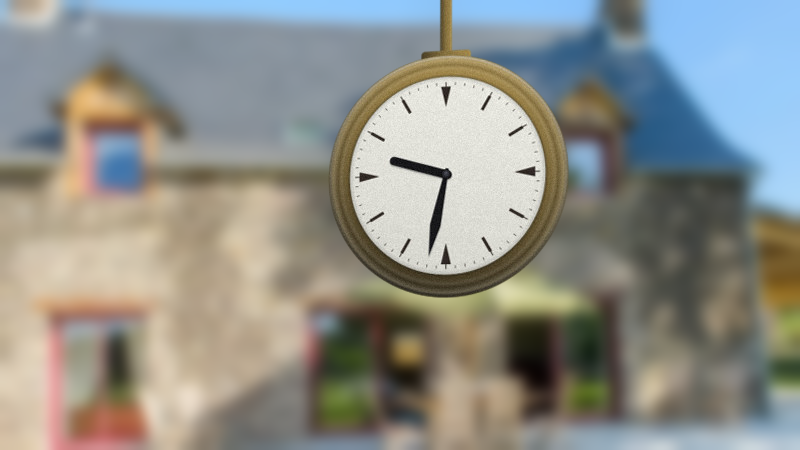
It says 9:32
